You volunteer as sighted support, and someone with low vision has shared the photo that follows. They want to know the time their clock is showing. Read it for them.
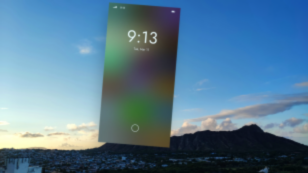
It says 9:13
